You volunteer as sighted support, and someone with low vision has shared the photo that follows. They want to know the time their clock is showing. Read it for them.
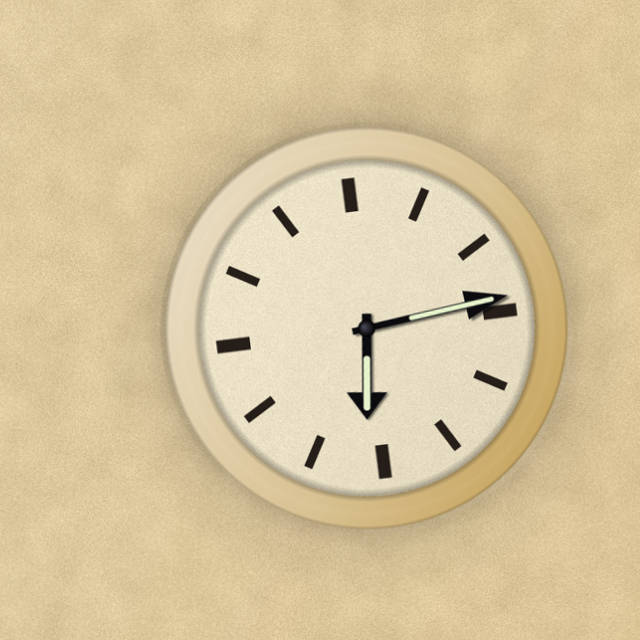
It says 6:14
